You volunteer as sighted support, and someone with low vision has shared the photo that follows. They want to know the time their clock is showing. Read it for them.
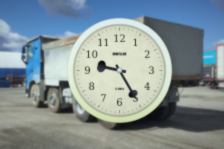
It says 9:25
